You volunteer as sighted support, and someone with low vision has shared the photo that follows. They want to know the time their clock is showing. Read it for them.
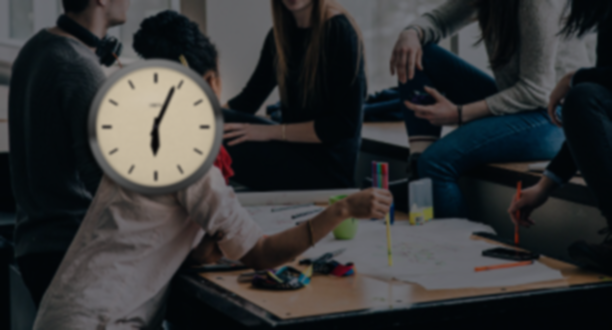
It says 6:04
